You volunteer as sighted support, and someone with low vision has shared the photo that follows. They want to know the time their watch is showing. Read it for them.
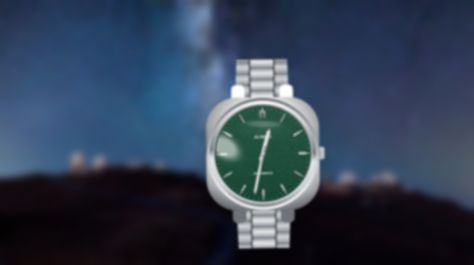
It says 12:32
